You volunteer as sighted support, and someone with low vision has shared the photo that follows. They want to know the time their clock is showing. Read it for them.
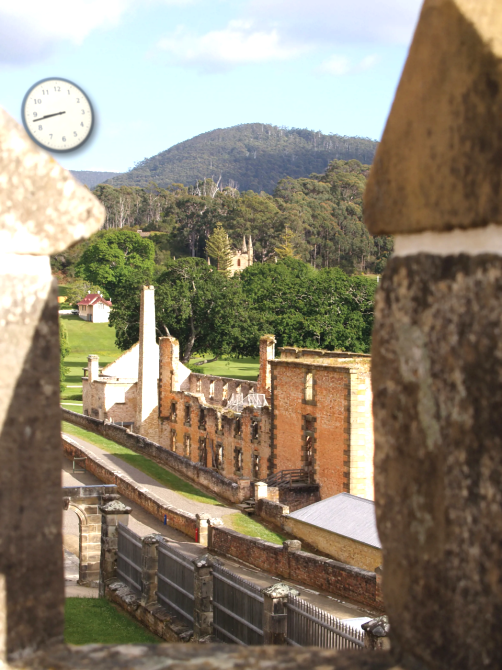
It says 8:43
